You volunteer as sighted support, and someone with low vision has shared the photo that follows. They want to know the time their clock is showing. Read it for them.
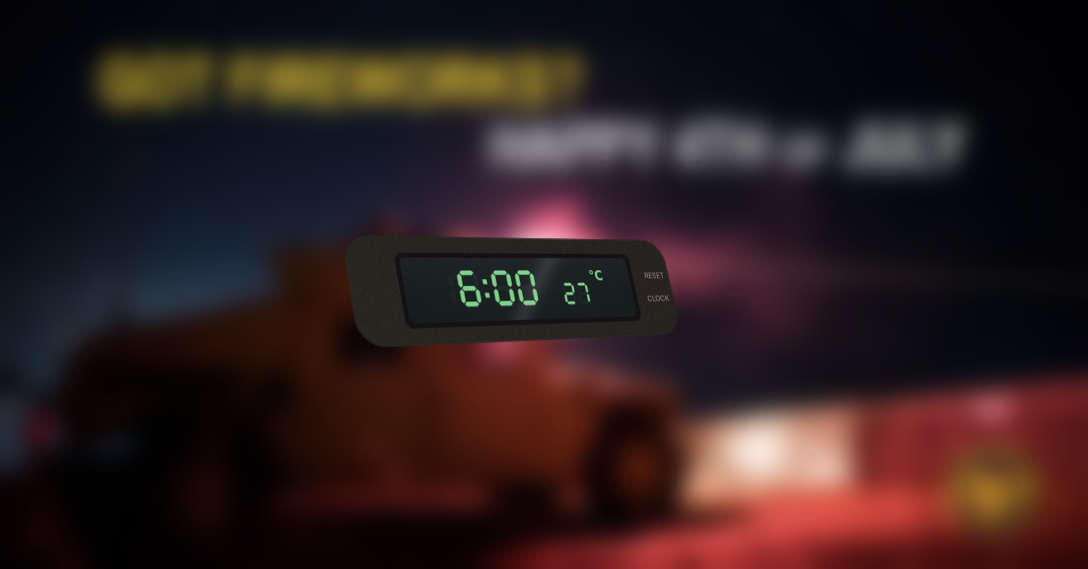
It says 6:00
